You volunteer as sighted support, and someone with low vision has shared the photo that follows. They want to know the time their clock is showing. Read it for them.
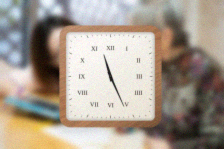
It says 11:26
